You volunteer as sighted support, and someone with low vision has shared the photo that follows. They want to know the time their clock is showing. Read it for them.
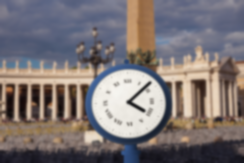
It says 4:08
